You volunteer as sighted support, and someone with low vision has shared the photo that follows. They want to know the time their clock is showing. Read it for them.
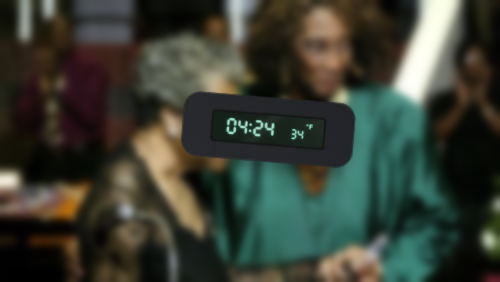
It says 4:24
